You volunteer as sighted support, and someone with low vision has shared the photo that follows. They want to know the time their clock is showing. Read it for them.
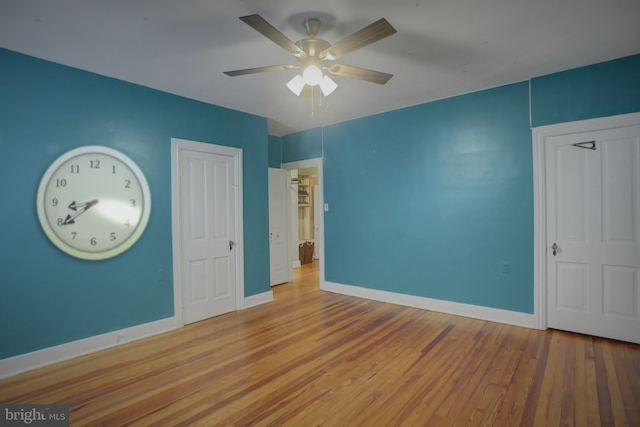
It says 8:39
